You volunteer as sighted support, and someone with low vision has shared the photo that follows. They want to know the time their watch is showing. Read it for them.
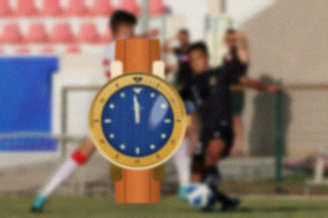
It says 11:59
